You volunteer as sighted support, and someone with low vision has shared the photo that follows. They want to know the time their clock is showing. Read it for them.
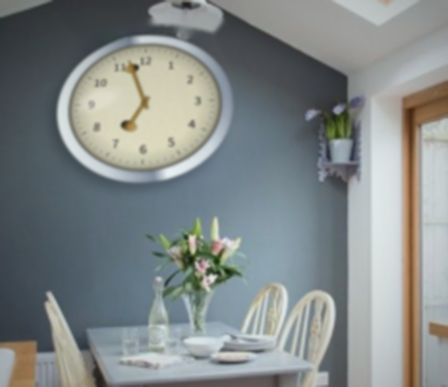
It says 6:57
